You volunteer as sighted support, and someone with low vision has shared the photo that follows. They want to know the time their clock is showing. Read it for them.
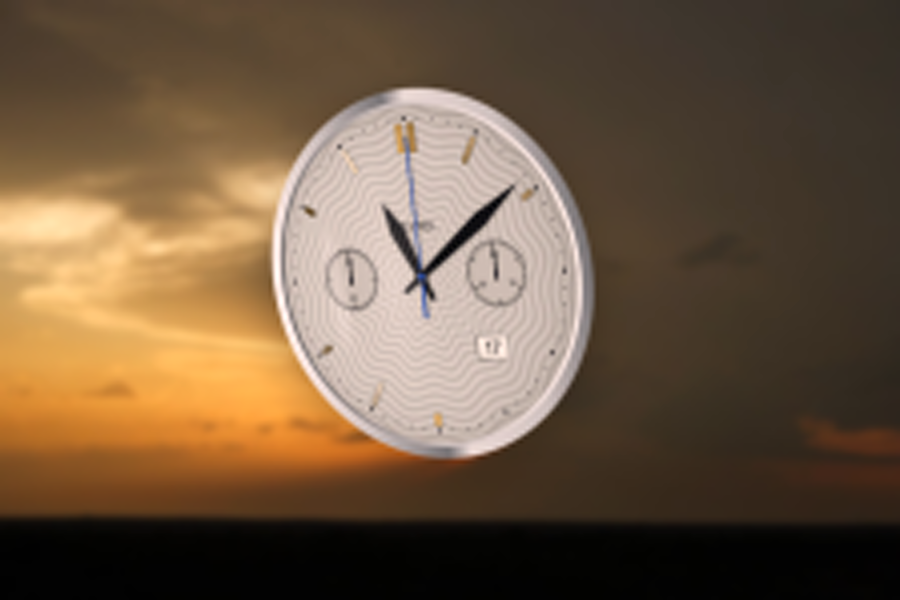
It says 11:09
